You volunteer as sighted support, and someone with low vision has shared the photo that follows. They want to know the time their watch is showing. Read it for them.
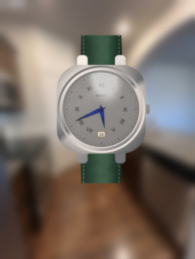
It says 5:41
